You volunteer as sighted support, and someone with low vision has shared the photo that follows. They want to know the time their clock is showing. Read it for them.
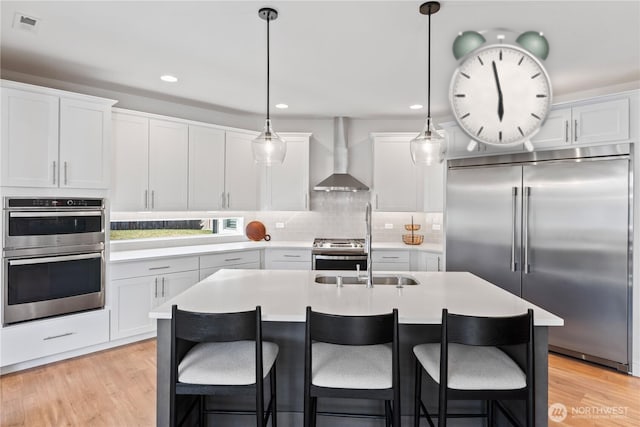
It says 5:58
